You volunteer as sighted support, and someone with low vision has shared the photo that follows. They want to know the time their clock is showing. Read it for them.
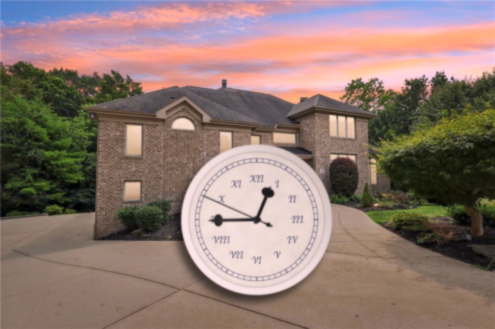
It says 12:44:49
